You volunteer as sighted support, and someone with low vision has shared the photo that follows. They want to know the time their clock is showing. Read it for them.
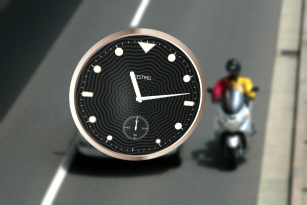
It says 11:13
